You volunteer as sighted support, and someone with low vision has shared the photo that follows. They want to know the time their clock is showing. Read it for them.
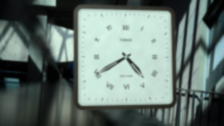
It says 4:40
